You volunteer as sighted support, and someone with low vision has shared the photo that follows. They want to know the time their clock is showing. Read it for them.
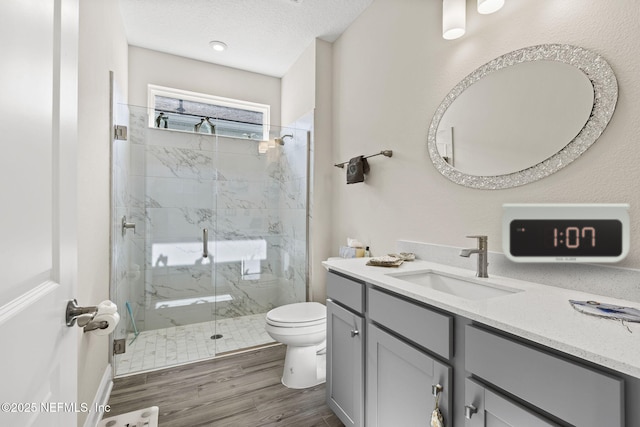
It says 1:07
